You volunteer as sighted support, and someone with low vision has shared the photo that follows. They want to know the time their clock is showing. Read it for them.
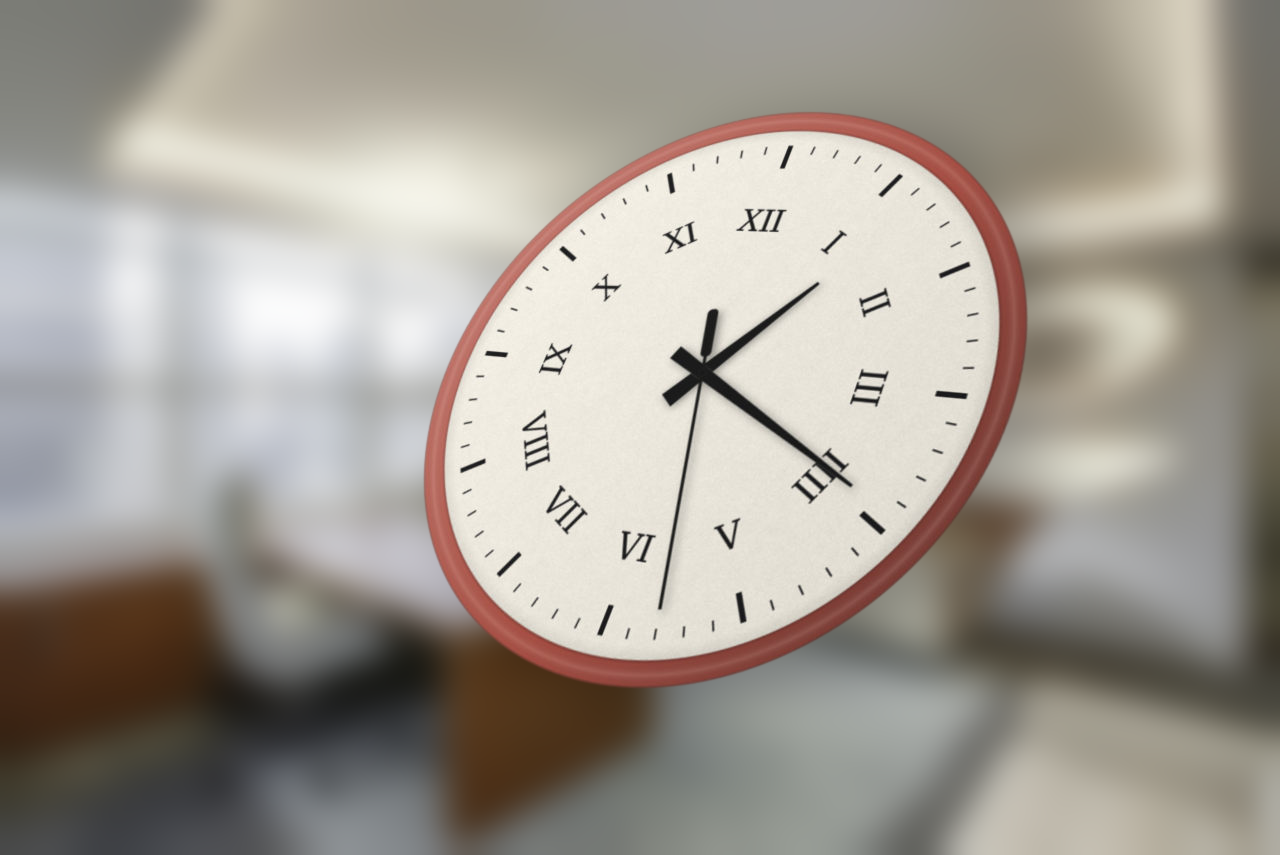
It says 1:19:28
